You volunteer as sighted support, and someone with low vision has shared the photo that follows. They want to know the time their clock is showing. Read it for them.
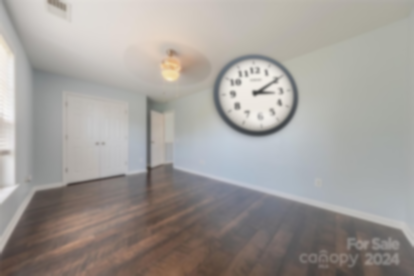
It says 3:10
